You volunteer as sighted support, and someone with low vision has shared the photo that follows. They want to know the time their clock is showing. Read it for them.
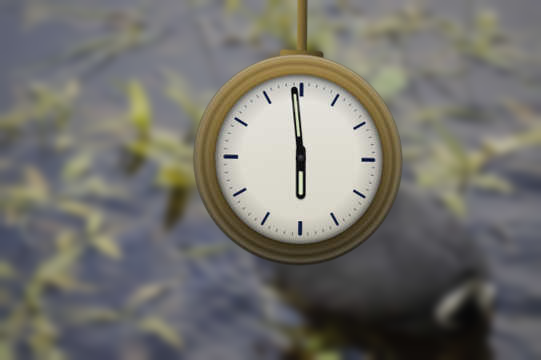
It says 5:59
